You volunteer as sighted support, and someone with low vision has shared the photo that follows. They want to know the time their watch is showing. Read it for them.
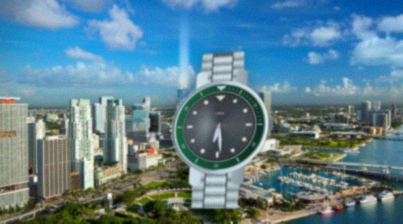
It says 6:29
